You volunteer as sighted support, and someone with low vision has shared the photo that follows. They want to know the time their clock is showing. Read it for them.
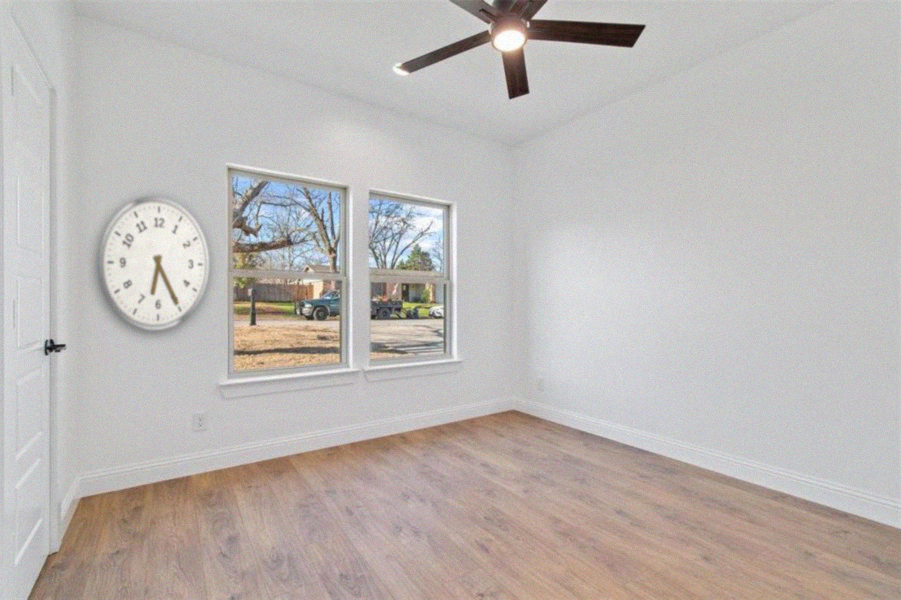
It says 6:25
